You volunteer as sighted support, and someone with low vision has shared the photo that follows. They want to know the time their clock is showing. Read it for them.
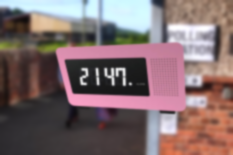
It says 21:47
